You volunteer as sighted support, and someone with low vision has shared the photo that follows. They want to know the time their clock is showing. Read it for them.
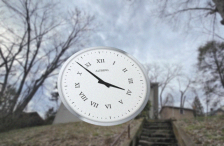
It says 3:53
